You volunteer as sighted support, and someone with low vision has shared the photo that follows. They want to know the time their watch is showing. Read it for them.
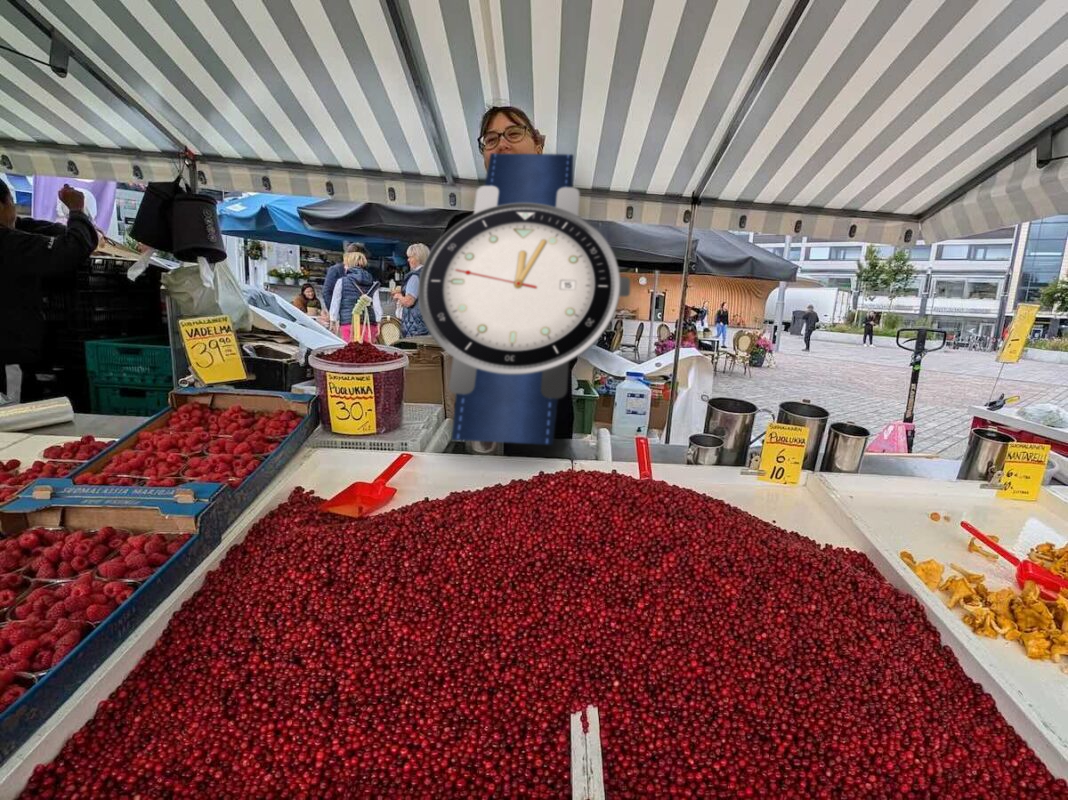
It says 12:03:47
